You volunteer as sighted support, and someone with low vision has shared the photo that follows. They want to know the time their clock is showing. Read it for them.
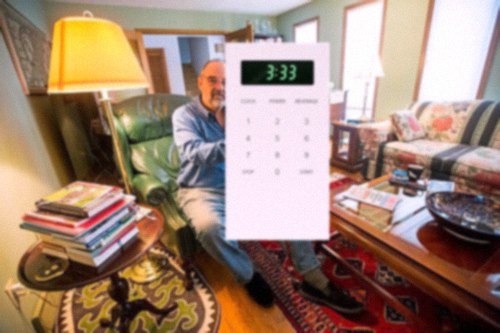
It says 3:33
